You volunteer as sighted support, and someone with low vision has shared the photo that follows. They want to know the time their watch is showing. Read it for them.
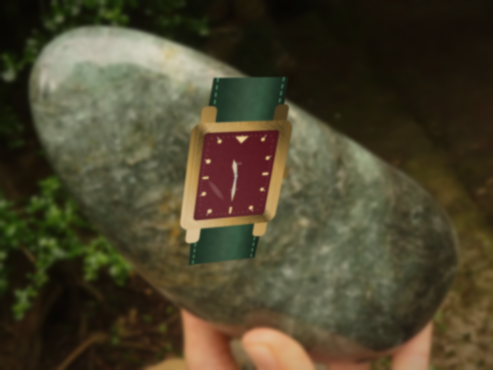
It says 11:30
